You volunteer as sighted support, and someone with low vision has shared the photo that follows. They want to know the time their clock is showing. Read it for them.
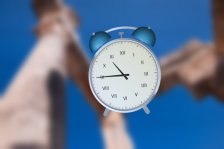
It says 10:45
